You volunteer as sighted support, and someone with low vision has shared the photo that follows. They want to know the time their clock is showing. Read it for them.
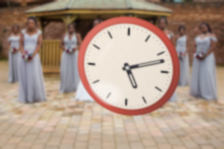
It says 5:12
